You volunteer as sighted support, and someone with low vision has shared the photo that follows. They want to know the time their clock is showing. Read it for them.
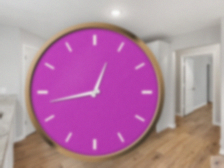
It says 12:43
